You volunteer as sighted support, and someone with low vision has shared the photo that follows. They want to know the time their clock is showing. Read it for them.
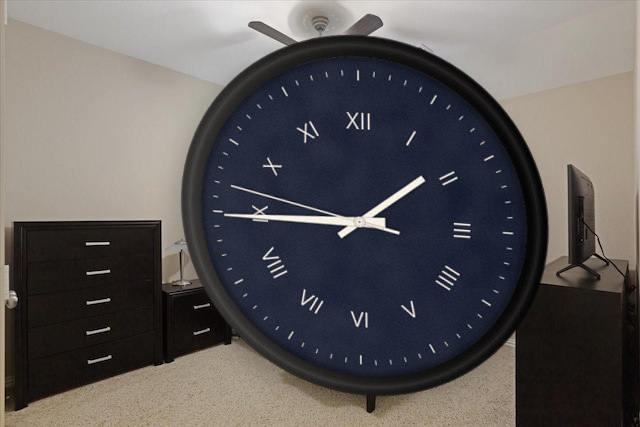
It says 1:44:47
